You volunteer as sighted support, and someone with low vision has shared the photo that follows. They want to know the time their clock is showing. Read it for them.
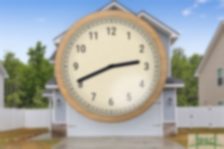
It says 2:41
